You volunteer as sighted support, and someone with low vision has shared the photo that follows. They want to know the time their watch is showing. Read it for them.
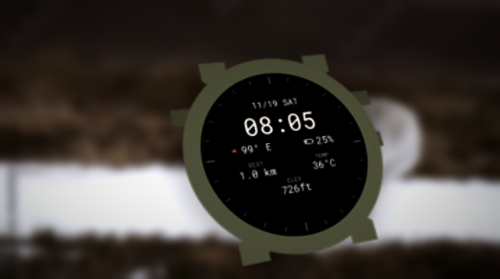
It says 8:05
